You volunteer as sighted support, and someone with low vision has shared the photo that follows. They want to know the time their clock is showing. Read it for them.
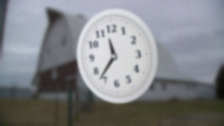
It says 11:37
